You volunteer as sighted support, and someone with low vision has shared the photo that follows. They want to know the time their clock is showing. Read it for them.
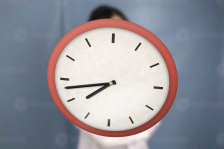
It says 7:43
